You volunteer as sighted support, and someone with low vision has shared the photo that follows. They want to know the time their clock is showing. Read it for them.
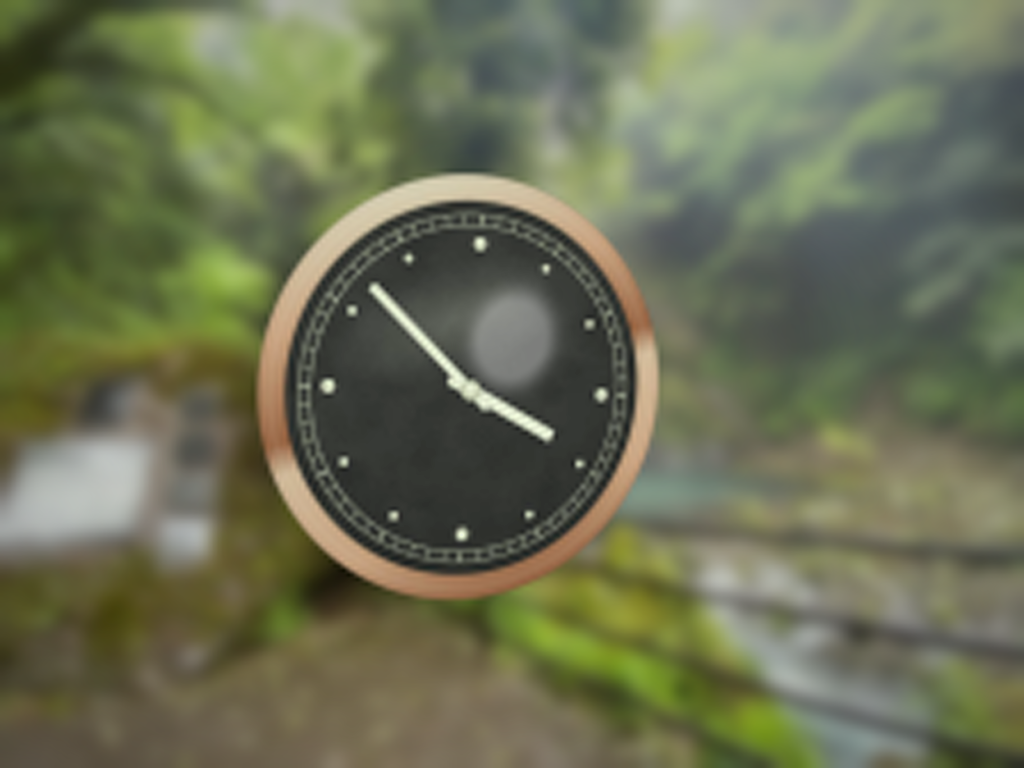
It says 3:52
